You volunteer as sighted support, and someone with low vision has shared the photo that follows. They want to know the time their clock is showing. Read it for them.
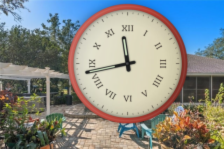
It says 11:43
